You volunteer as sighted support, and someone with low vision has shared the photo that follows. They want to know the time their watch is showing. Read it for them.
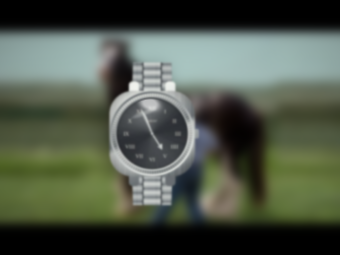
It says 4:56
